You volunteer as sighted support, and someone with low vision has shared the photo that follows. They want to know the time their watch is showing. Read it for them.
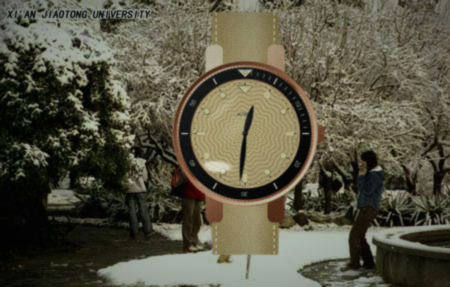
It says 12:31
